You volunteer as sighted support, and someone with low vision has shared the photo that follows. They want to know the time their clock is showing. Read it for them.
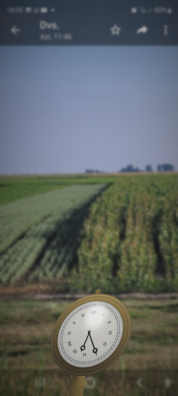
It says 6:25
